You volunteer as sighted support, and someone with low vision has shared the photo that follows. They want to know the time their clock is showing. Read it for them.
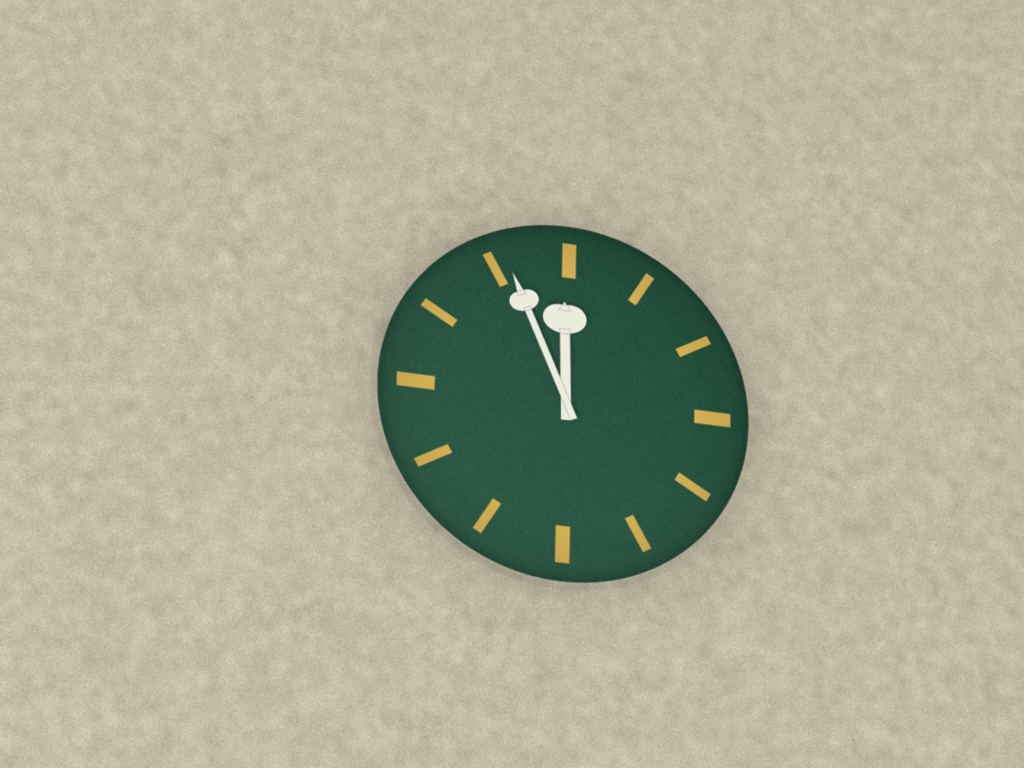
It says 11:56
